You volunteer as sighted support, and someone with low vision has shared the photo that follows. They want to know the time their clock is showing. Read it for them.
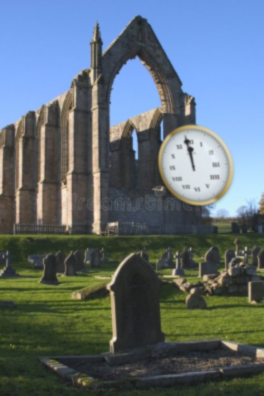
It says 11:59
